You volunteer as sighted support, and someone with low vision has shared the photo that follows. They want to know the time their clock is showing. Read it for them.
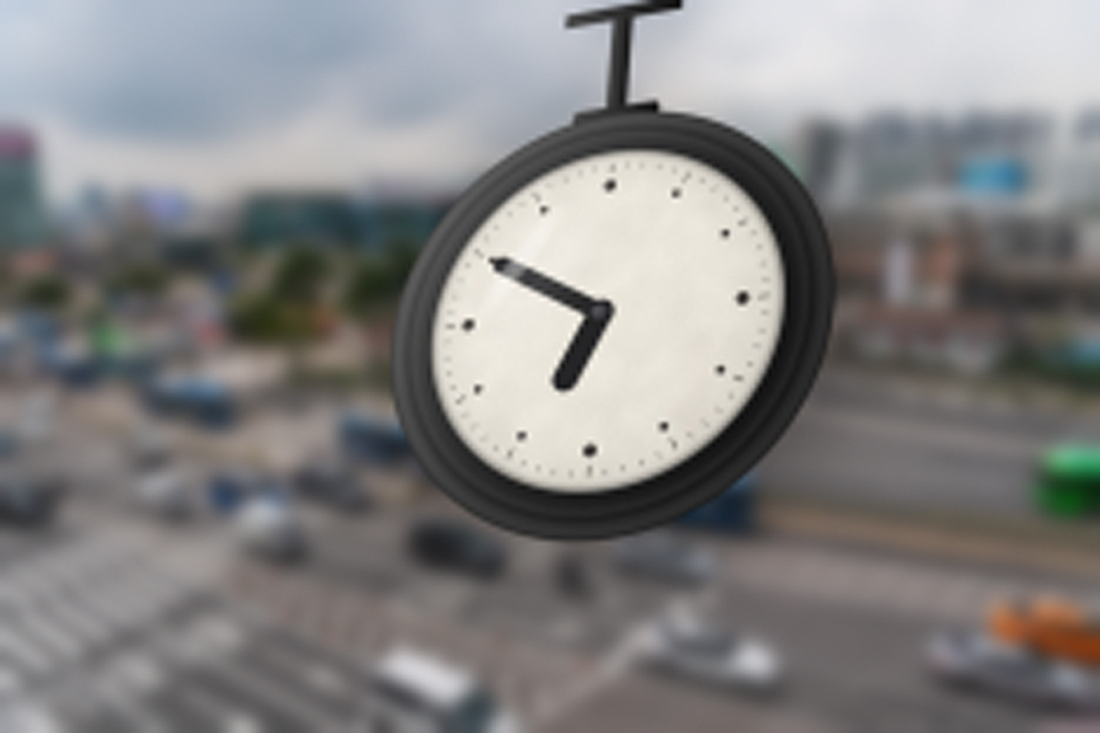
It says 6:50
